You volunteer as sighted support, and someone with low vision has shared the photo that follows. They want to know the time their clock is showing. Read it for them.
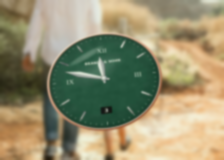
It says 11:48
